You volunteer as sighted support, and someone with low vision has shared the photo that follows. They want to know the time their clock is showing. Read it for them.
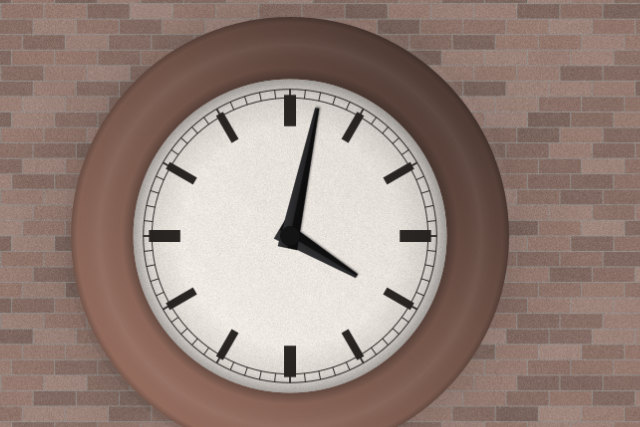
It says 4:02
